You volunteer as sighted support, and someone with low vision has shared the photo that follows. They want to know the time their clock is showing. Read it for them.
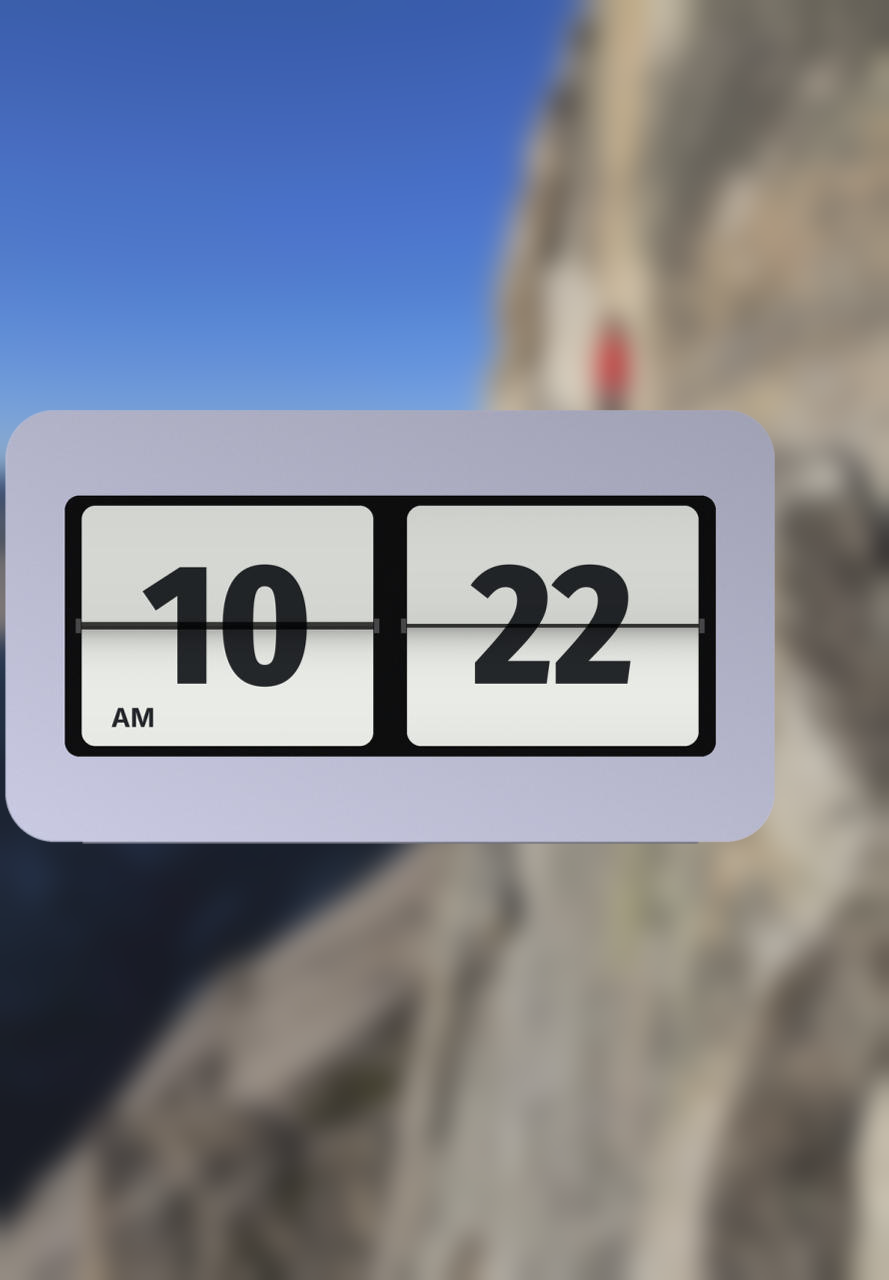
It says 10:22
